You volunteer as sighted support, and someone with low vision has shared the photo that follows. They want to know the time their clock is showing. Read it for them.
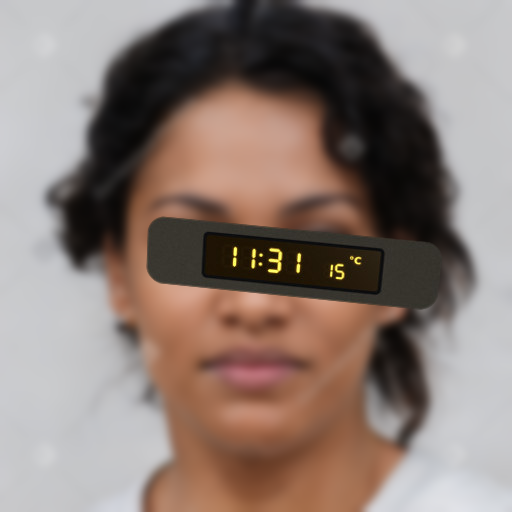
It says 11:31
